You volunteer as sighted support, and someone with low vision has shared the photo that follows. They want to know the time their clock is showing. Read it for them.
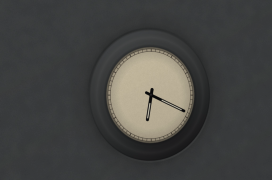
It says 6:19
